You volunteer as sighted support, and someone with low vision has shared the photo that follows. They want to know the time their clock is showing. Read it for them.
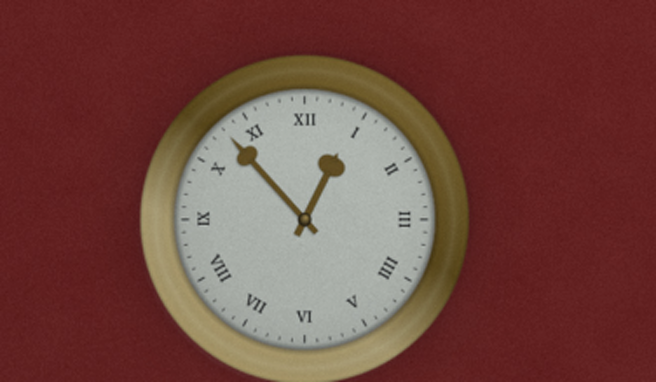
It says 12:53
